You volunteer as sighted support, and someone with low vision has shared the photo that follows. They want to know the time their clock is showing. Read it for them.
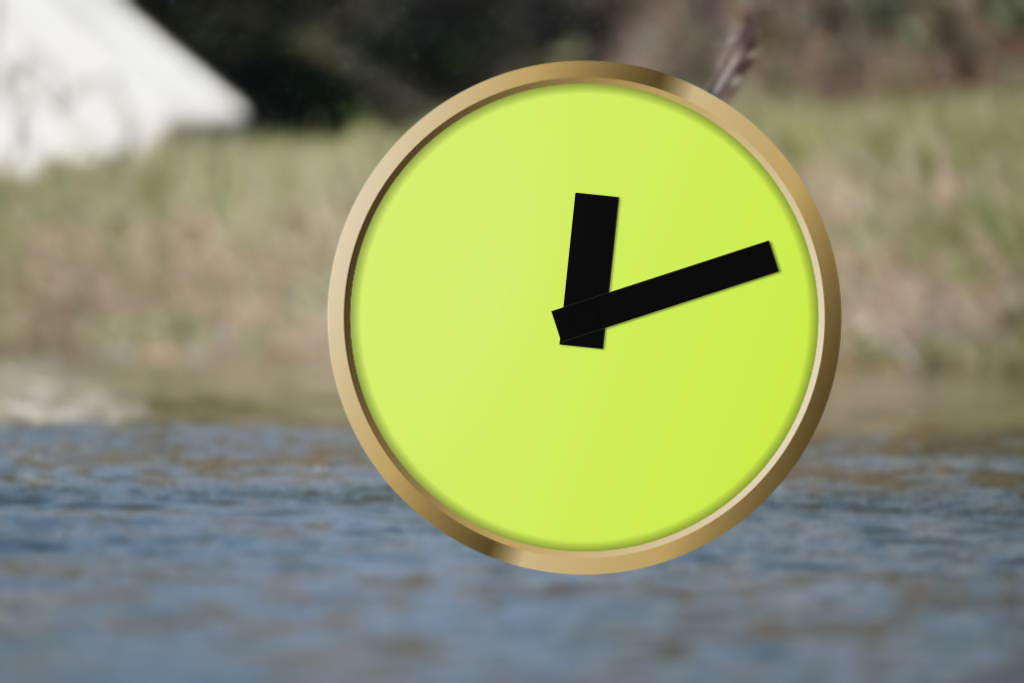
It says 12:12
